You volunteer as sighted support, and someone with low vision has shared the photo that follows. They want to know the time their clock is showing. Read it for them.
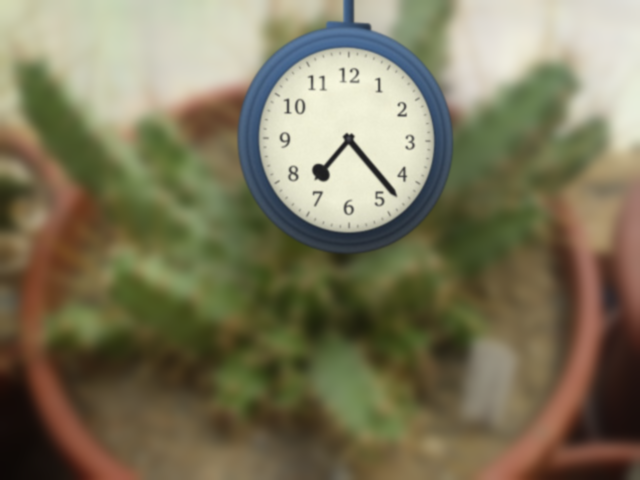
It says 7:23
